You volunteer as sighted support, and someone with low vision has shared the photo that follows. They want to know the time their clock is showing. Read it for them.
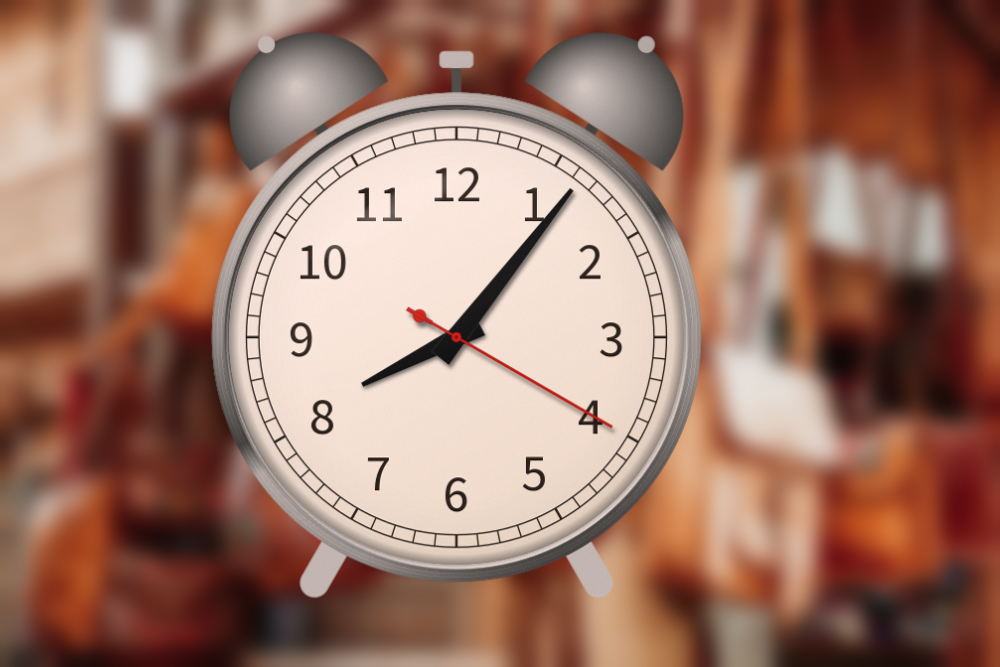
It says 8:06:20
